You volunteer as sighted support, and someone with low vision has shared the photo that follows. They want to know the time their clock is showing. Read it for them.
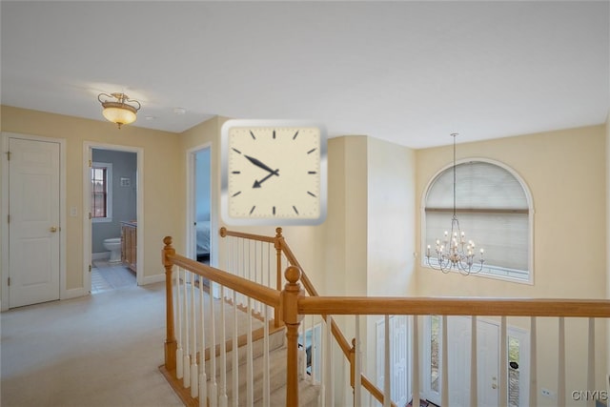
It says 7:50
